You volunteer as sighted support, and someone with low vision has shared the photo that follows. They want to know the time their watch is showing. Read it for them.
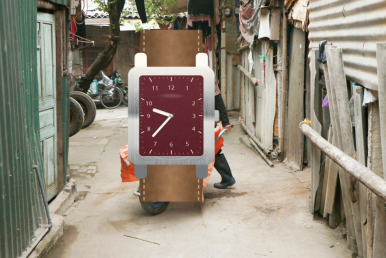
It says 9:37
